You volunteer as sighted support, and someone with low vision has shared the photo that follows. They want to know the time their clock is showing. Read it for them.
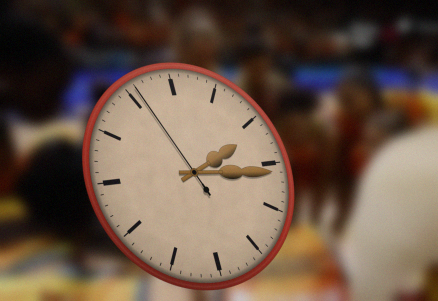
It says 2:15:56
